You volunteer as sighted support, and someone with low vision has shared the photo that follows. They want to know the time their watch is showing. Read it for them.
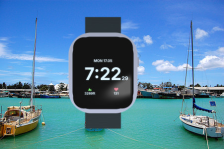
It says 7:22
